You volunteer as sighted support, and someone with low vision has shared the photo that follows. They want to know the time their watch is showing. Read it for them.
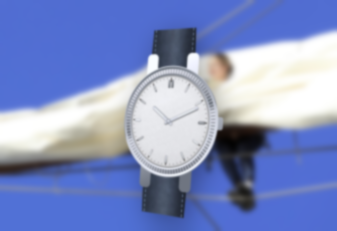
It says 10:11
